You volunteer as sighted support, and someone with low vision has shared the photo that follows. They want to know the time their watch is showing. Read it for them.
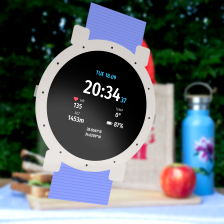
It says 20:34:37
